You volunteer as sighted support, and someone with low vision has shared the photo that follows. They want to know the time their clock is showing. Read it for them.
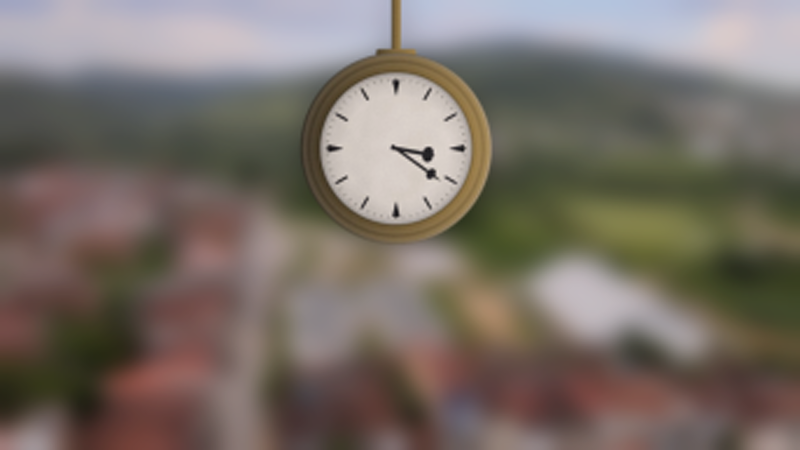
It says 3:21
